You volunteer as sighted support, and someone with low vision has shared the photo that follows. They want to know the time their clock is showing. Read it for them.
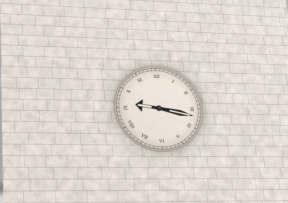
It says 9:17
